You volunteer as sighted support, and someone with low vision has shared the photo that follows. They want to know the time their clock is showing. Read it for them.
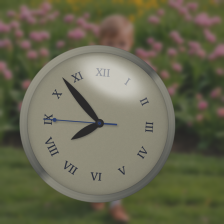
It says 7:52:45
